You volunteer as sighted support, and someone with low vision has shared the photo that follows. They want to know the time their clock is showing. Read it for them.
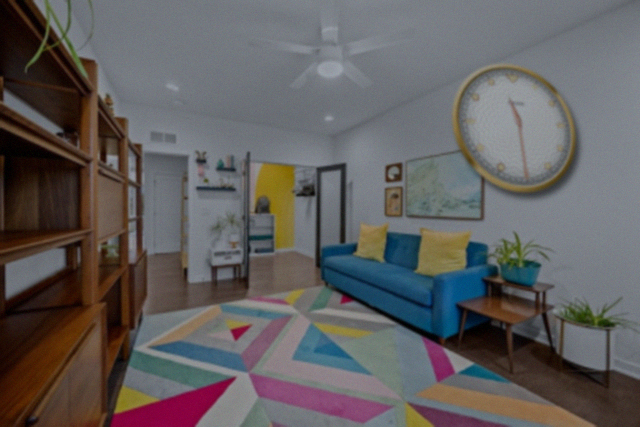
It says 11:30
